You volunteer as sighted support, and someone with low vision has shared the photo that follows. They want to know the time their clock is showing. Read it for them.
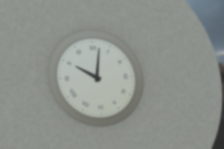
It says 10:02
